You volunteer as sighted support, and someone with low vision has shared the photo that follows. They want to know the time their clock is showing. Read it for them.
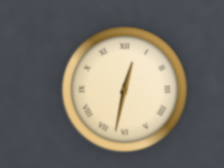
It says 12:32
